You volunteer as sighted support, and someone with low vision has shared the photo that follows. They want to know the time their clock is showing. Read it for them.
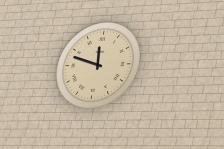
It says 11:48
